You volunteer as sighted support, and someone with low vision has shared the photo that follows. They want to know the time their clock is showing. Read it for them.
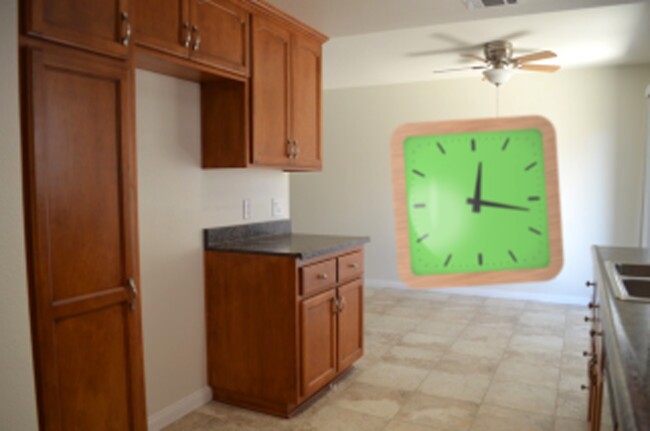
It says 12:17
